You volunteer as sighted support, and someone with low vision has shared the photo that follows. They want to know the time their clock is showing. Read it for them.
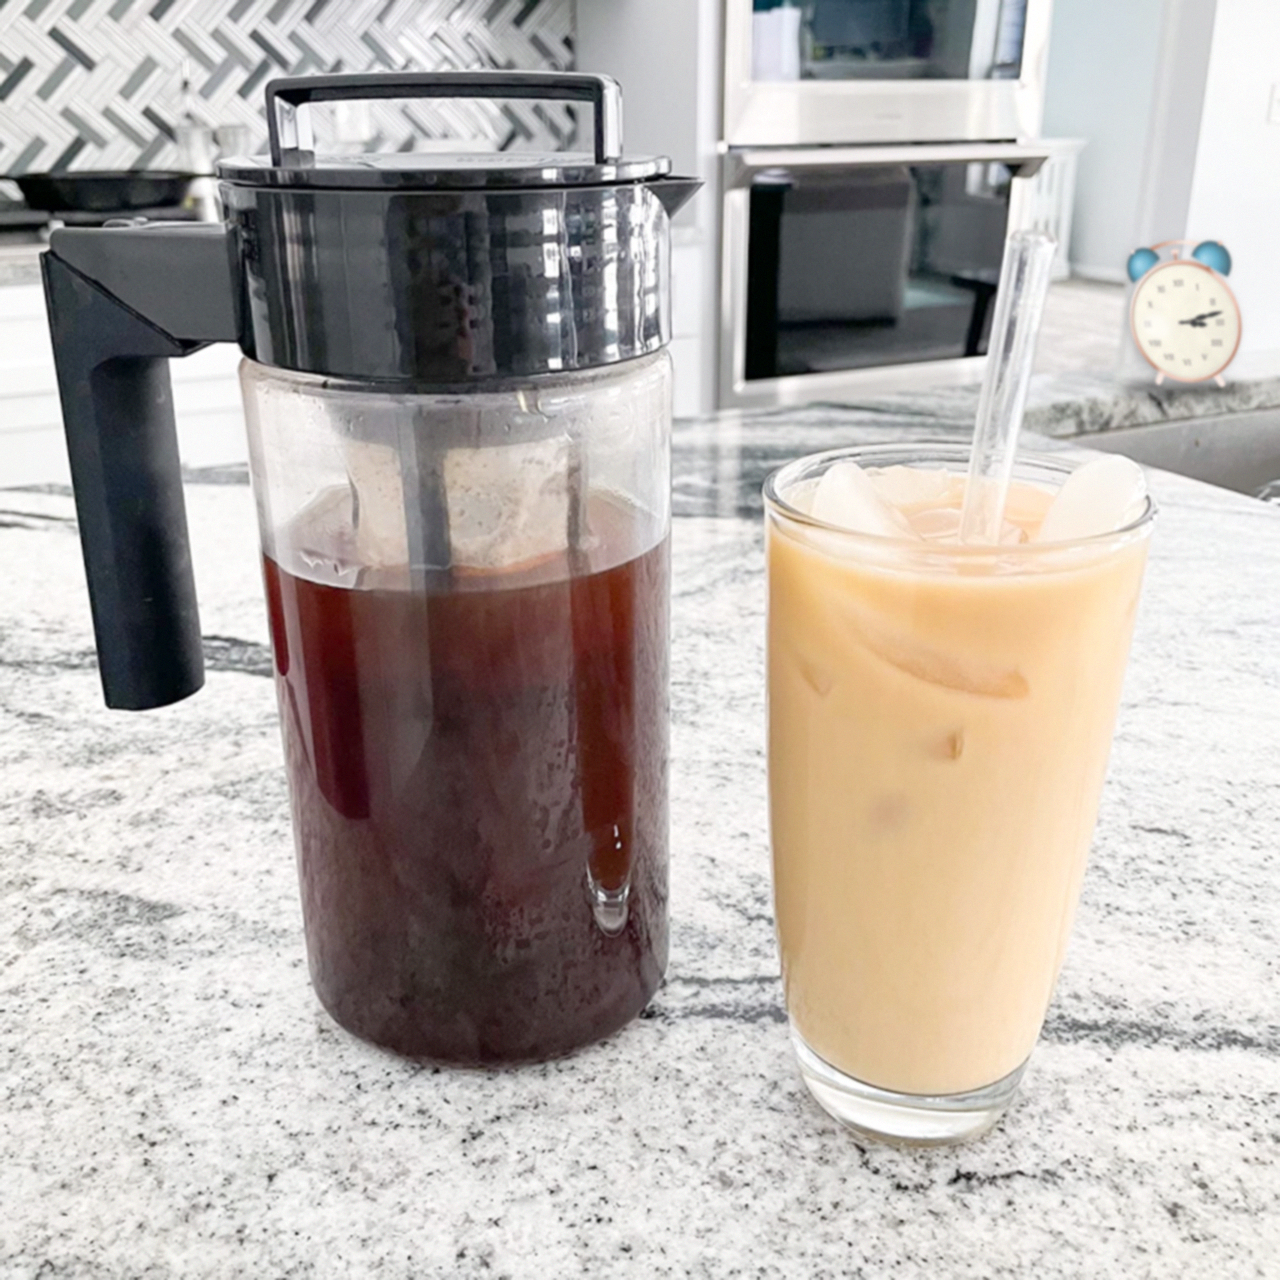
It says 3:13
